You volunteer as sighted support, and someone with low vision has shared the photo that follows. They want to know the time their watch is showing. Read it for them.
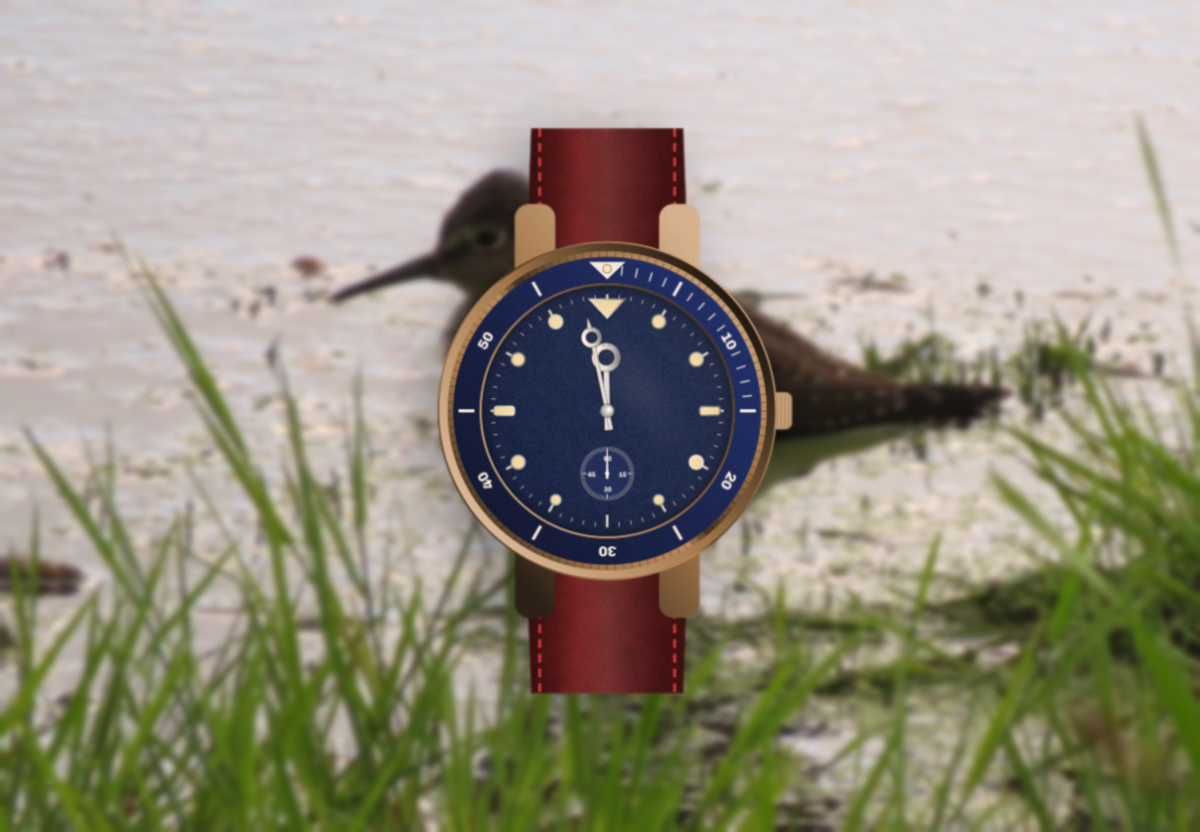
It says 11:58
